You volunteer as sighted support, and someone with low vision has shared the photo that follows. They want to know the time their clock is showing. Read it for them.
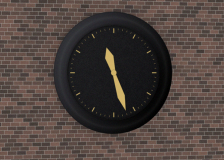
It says 11:27
